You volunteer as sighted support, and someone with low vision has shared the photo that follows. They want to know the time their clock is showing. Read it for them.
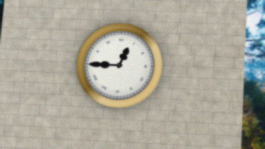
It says 12:45
